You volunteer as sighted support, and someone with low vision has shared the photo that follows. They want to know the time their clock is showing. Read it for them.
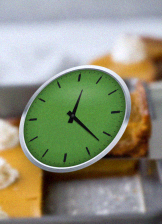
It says 12:22
